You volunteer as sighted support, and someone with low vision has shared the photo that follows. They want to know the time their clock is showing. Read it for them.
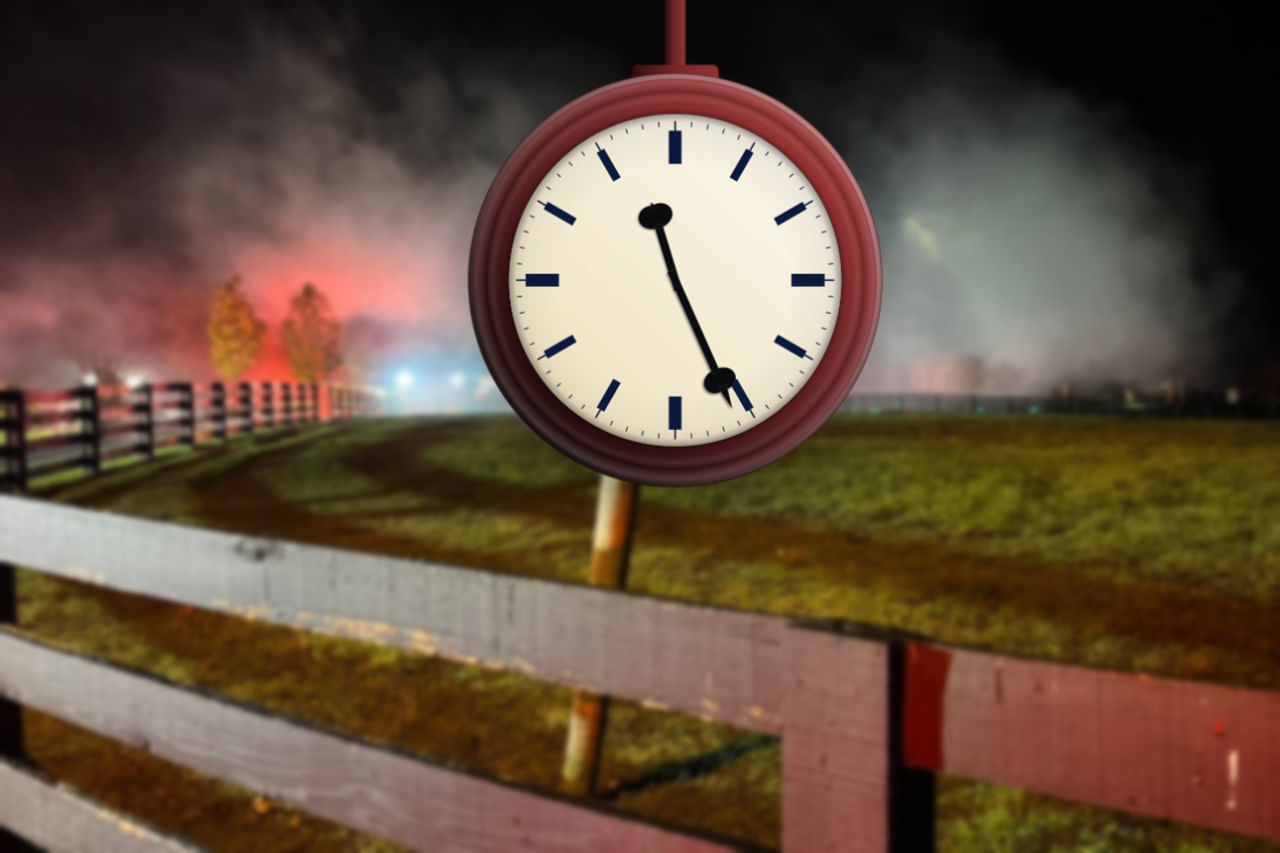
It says 11:26
